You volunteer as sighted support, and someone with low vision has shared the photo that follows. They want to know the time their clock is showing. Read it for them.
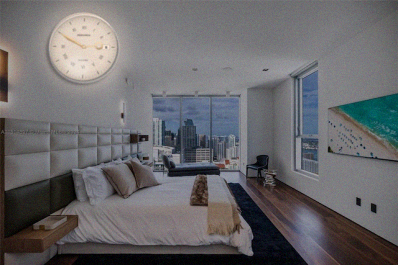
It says 2:50
